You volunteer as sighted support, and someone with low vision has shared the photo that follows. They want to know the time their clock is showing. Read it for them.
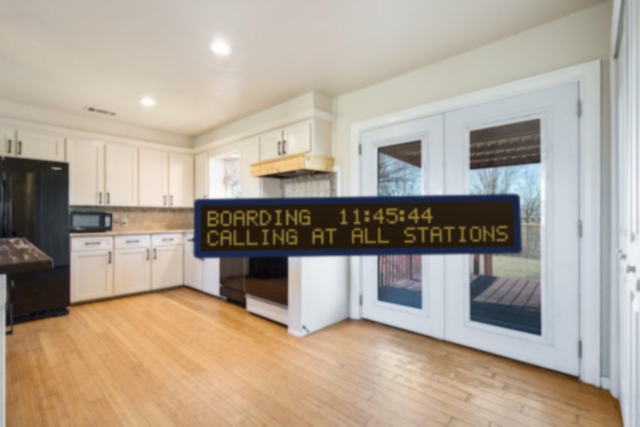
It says 11:45:44
